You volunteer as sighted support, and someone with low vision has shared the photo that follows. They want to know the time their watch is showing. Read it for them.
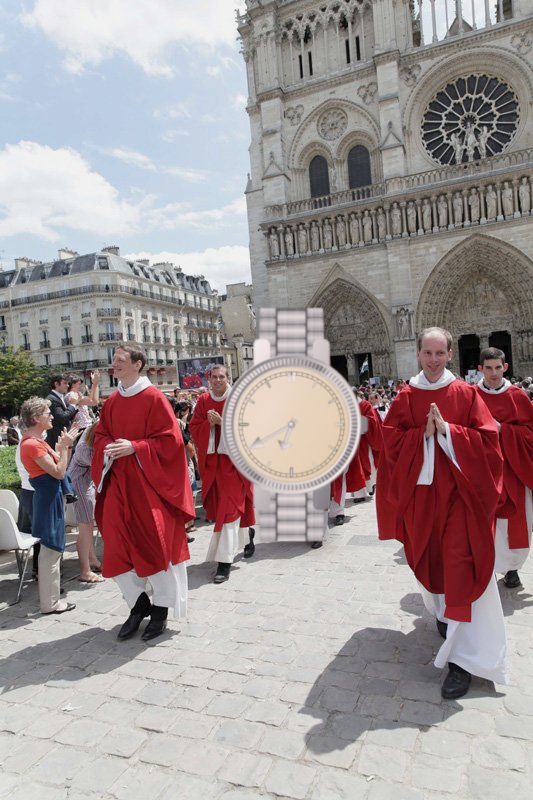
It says 6:40
